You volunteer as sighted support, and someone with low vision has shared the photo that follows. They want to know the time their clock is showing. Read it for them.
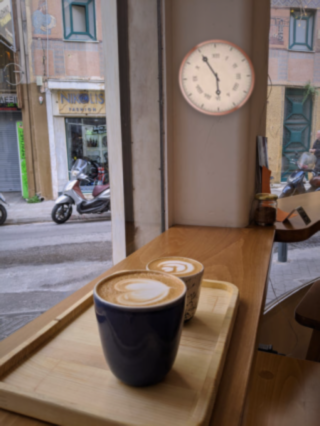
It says 5:55
